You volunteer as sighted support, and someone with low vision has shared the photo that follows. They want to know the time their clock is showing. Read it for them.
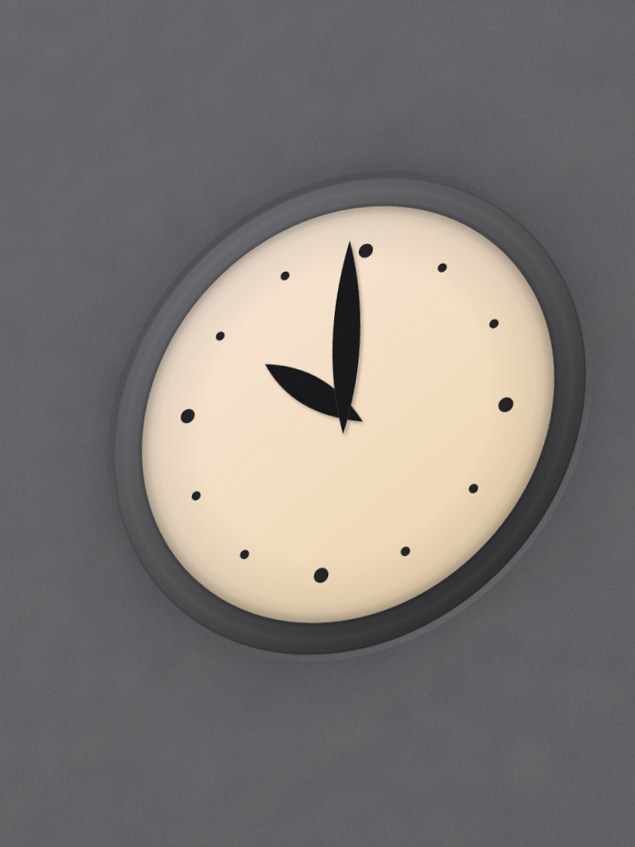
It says 9:59
